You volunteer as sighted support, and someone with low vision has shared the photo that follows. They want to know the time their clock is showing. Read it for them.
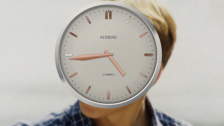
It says 4:44
